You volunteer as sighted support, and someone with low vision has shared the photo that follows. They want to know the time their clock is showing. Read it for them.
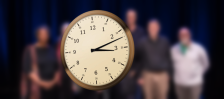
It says 3:12
